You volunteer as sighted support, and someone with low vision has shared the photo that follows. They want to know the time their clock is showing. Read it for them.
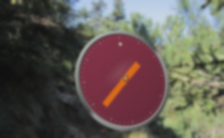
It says 1:38
